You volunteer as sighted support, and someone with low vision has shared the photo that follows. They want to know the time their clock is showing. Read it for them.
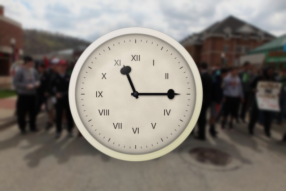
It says 11:15
